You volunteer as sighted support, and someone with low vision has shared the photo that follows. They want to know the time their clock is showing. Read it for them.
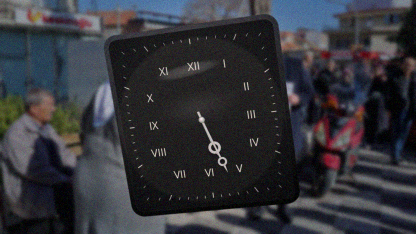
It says 5:27
